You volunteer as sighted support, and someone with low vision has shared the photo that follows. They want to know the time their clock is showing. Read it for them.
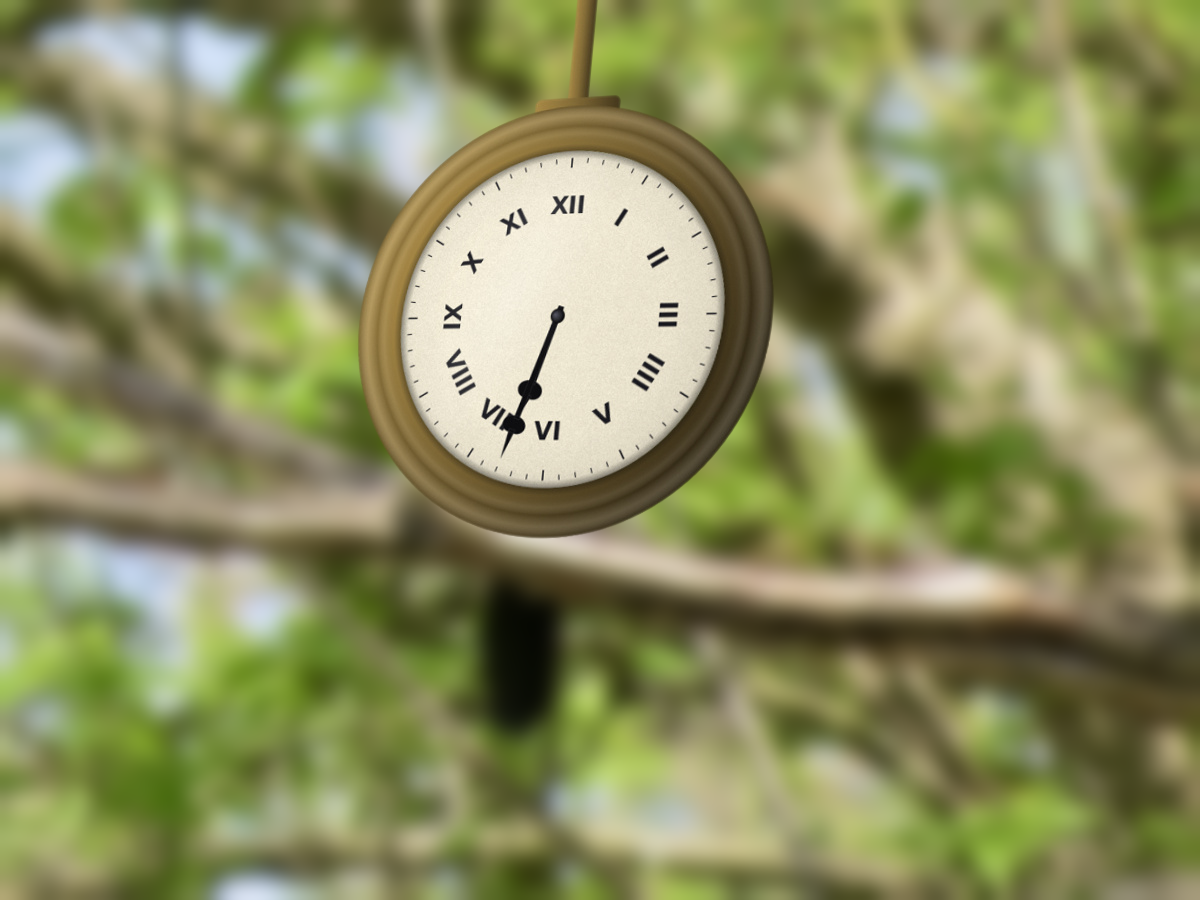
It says 6:33
